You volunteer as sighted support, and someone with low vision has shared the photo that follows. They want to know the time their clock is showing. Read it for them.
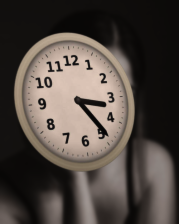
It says 3:24
